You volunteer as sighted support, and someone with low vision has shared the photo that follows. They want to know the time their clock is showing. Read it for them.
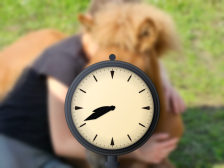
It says 8:41
